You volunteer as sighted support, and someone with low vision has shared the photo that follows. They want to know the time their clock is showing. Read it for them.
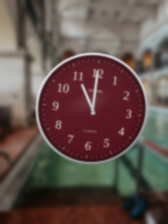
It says 11:00
